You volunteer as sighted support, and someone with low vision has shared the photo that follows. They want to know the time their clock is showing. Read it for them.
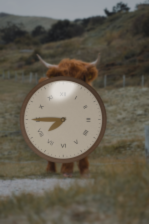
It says 7:45
